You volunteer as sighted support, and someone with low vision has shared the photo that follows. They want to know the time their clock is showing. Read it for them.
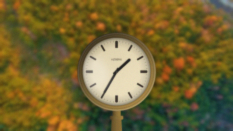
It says 1:35
